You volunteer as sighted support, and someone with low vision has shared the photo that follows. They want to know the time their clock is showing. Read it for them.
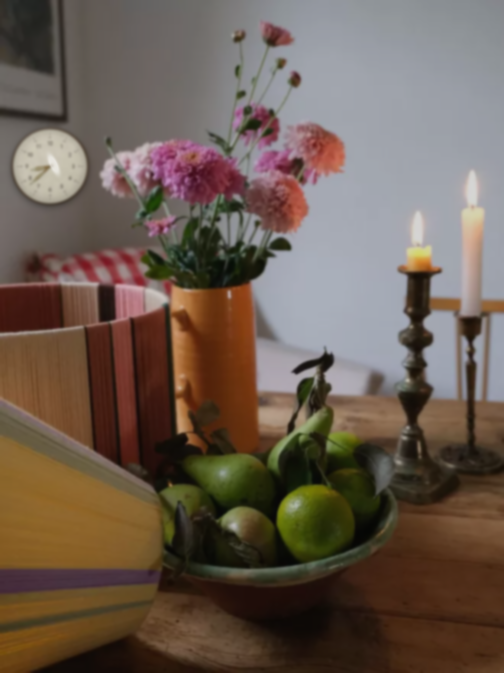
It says 8:38
